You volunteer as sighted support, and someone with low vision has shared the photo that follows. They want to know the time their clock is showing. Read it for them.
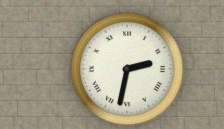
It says 2:32
